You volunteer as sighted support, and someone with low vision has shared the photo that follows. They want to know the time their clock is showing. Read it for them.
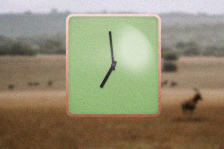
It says 6:59
